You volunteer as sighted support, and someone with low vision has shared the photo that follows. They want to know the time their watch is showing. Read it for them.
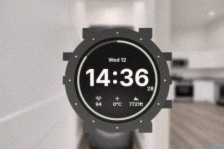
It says 14:36
